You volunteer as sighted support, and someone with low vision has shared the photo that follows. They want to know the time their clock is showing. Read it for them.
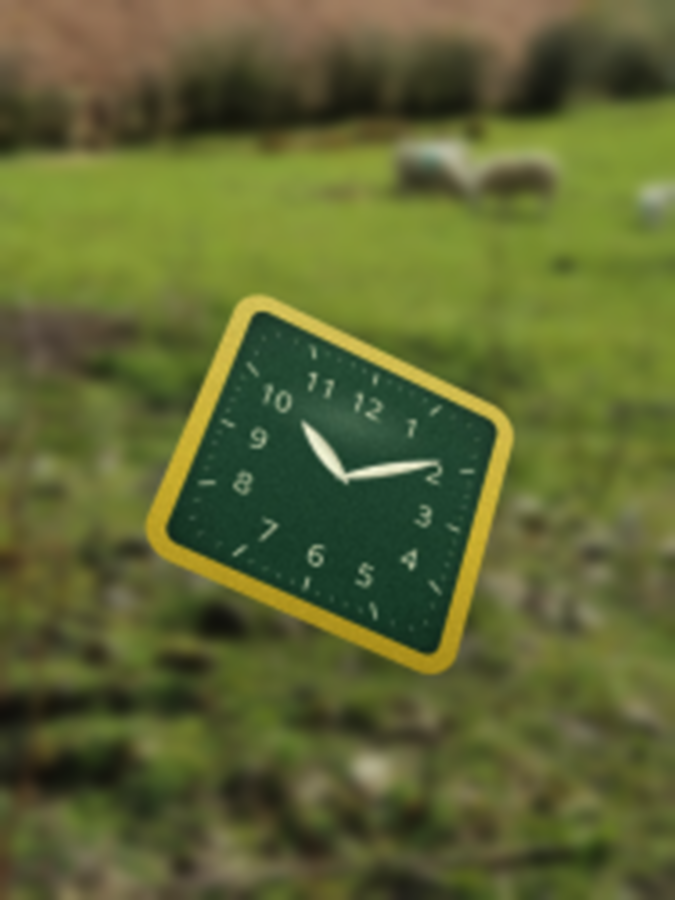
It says 10:09
